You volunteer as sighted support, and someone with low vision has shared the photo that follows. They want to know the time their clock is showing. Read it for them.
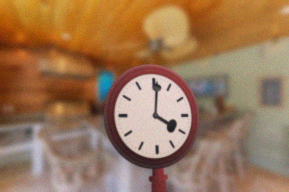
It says 4:01
